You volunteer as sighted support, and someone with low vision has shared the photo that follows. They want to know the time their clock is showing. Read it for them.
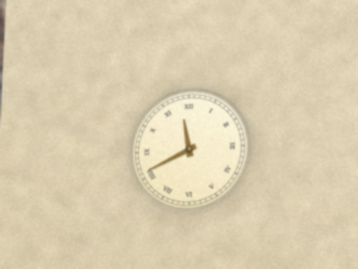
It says 11:41
